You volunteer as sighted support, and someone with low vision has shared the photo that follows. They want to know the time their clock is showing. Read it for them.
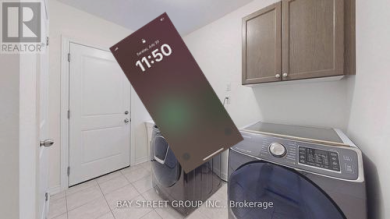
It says 11:50
